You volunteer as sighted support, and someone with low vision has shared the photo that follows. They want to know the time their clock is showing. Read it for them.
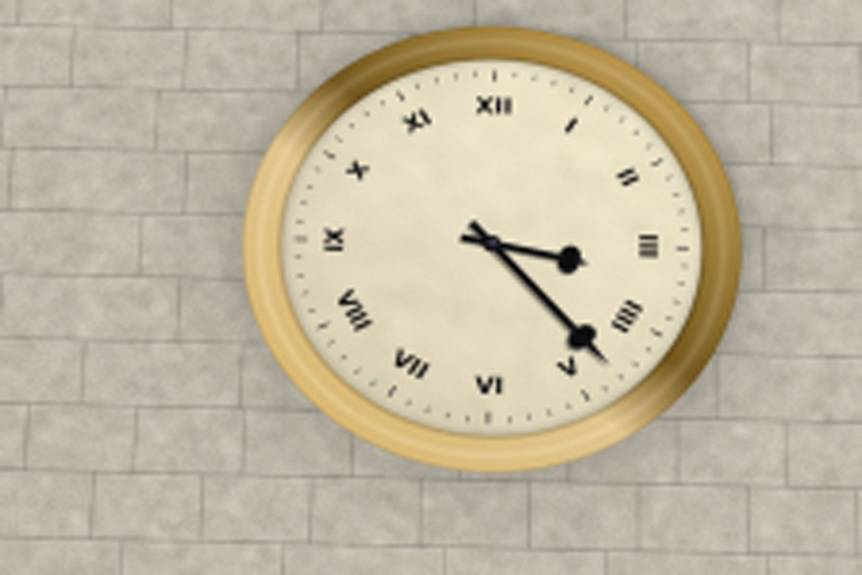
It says 3:23
